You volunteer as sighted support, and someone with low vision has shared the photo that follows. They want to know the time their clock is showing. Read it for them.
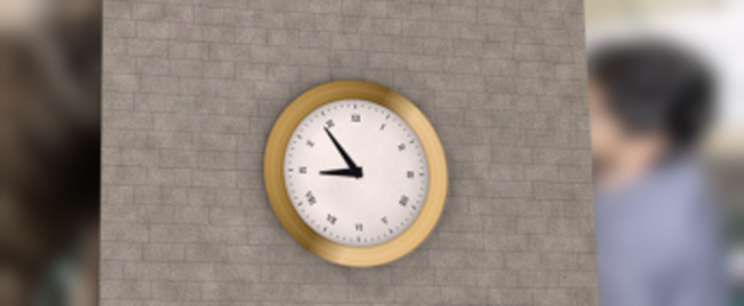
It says 8:54
